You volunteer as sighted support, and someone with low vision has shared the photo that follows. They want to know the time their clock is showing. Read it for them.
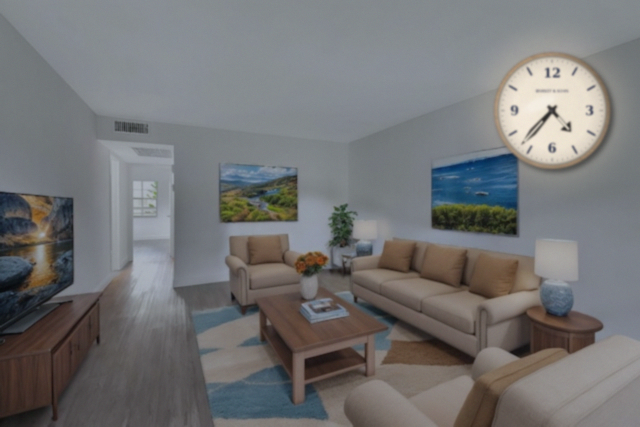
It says 4:37
